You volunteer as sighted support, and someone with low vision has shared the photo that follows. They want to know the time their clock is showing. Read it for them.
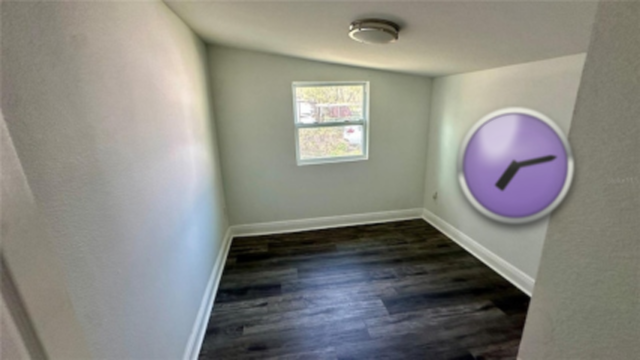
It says 7:13
